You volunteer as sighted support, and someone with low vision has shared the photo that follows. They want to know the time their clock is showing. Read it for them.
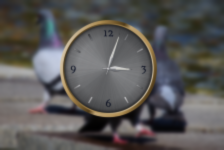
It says 3:03
